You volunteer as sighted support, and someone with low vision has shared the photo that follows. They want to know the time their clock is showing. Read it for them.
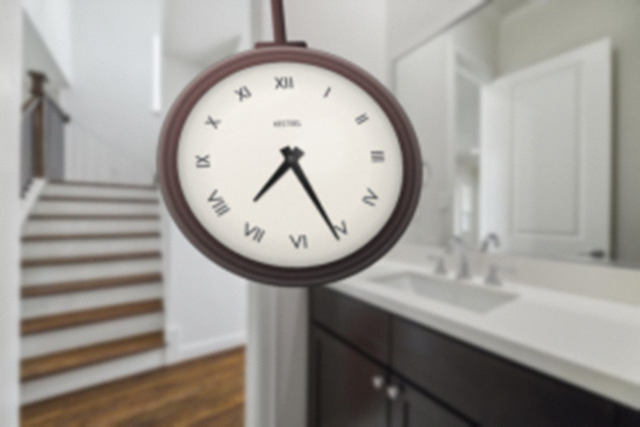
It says 7:26
